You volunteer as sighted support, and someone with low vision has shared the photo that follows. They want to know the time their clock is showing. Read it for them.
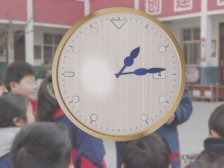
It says 1:14
